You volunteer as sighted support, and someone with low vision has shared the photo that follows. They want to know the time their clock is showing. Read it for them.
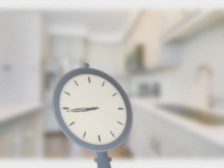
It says 8:44
